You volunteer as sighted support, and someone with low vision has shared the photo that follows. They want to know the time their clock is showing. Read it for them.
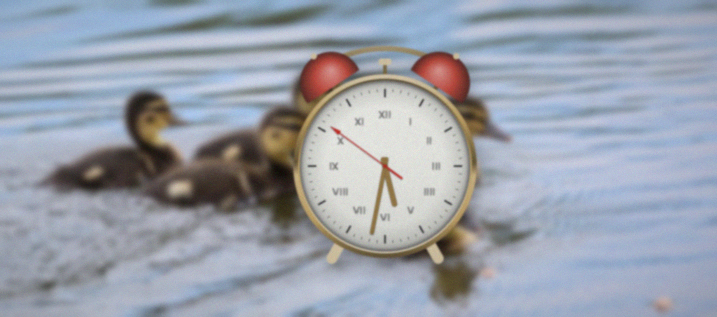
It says 5:31:51
